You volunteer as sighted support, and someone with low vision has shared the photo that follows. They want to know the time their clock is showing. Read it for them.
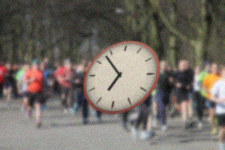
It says 6:53
